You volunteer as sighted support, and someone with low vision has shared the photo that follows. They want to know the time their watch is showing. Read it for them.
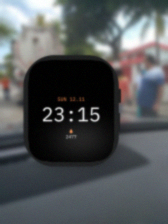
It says 23:15
